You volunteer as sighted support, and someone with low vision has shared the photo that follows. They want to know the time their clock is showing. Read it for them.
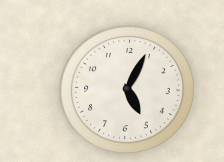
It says 5:04
